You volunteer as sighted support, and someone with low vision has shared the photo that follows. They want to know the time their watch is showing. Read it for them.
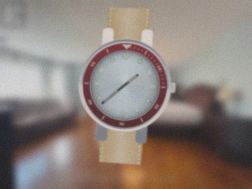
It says 1:38
